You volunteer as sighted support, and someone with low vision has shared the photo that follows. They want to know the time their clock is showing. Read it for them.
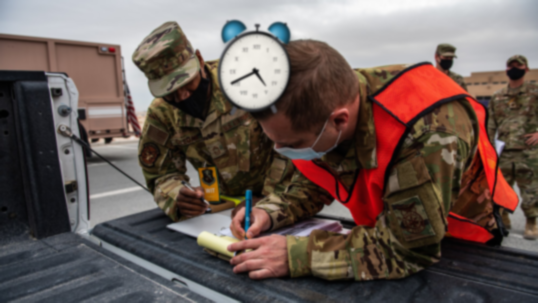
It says 4:41
